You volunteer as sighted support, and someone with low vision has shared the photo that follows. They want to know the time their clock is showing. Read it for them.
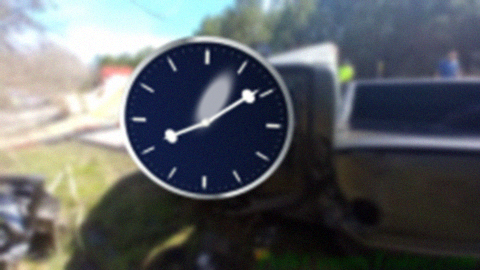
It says 8:09
